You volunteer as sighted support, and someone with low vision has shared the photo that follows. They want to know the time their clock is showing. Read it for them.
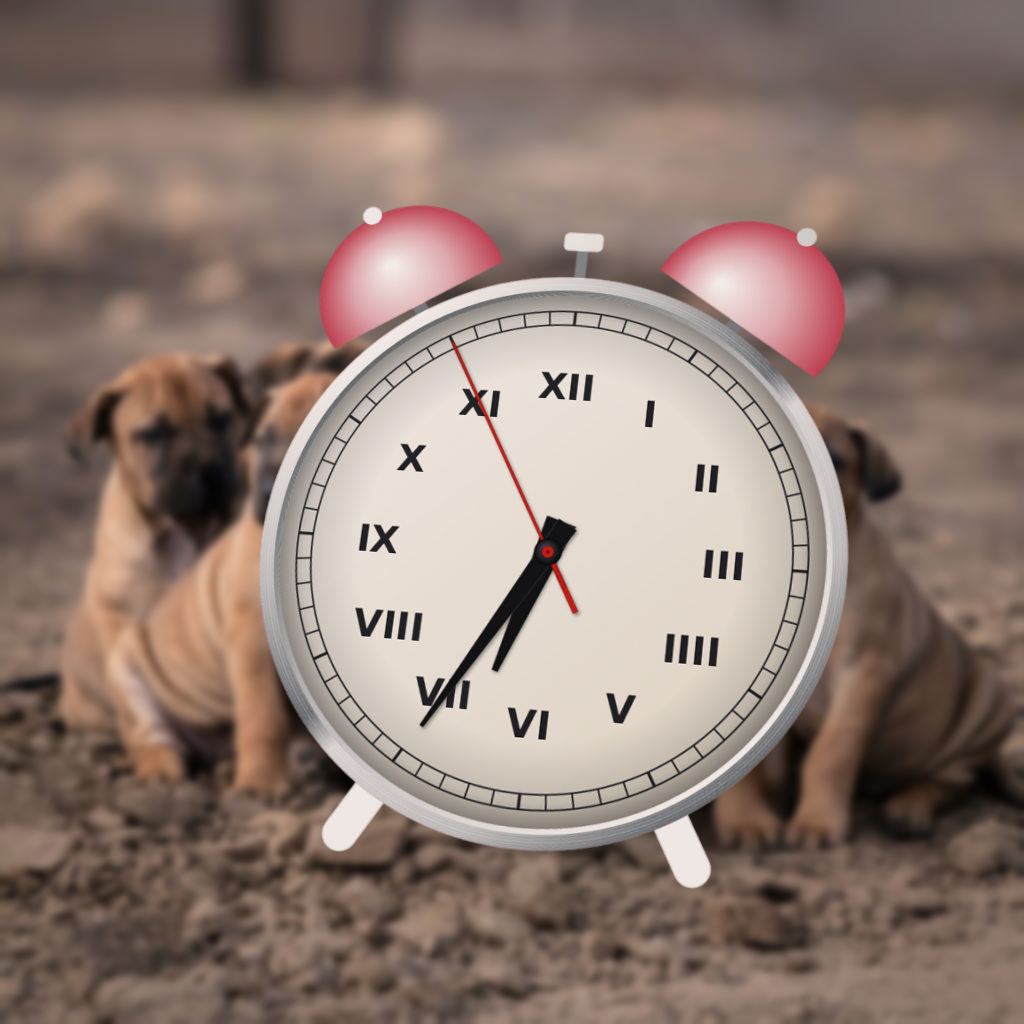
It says 6:34:55
